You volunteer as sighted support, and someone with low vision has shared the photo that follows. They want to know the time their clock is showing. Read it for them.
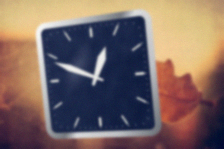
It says 12:49
